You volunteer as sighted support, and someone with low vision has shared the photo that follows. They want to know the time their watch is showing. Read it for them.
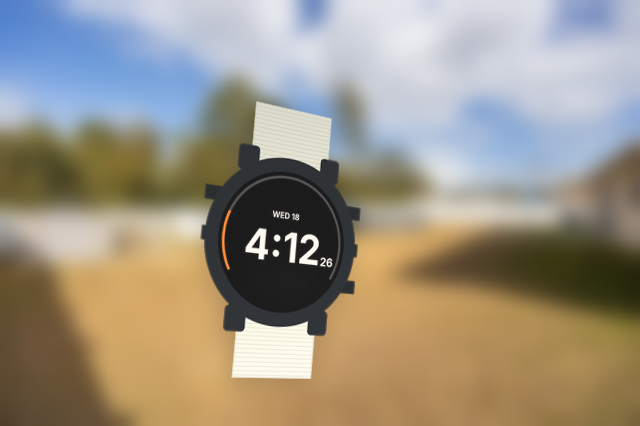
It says 4:12:26
